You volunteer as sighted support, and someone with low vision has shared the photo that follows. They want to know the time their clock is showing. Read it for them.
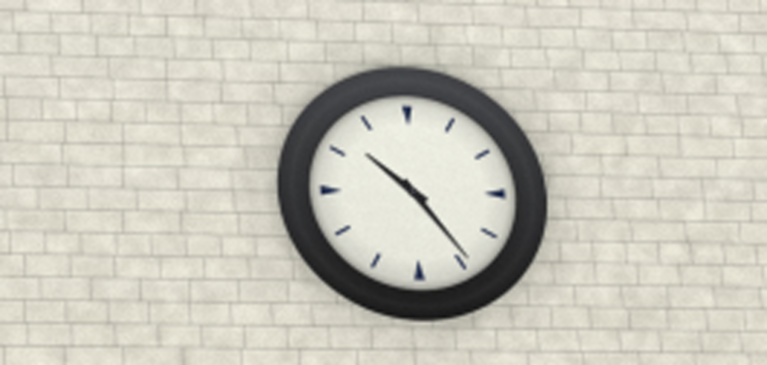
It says 10:24
